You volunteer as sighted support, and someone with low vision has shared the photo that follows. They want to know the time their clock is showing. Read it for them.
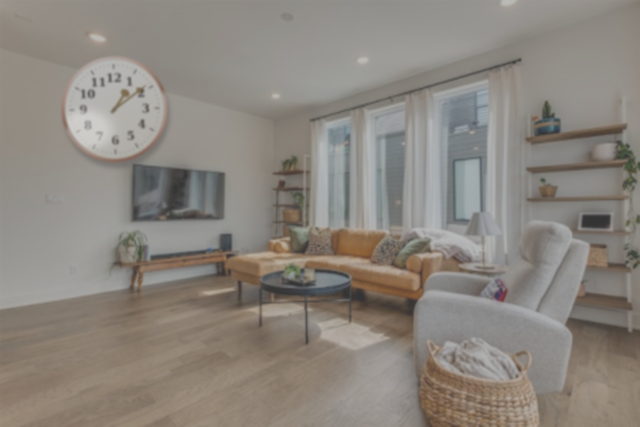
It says 1:09
